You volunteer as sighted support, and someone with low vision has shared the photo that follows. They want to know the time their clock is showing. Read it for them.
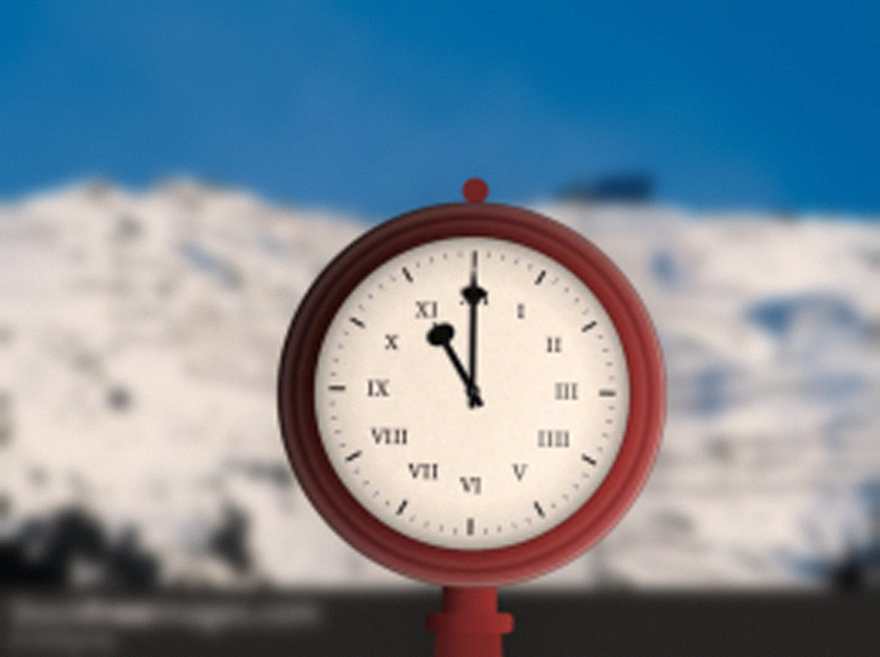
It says 11:00
